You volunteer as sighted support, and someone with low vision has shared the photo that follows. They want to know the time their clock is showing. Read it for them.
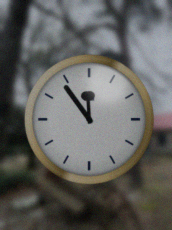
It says 11:54
